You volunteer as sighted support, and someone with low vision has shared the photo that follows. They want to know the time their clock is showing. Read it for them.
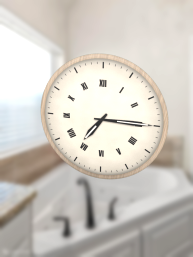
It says 7:15
